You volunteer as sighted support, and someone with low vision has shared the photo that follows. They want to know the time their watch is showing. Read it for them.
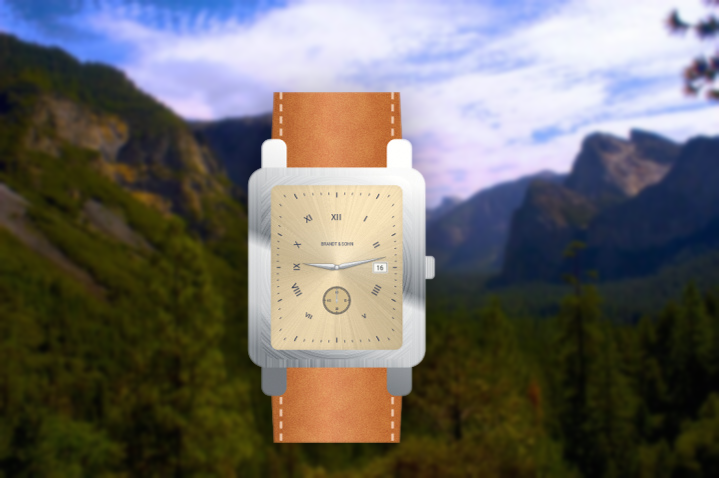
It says 9:13
